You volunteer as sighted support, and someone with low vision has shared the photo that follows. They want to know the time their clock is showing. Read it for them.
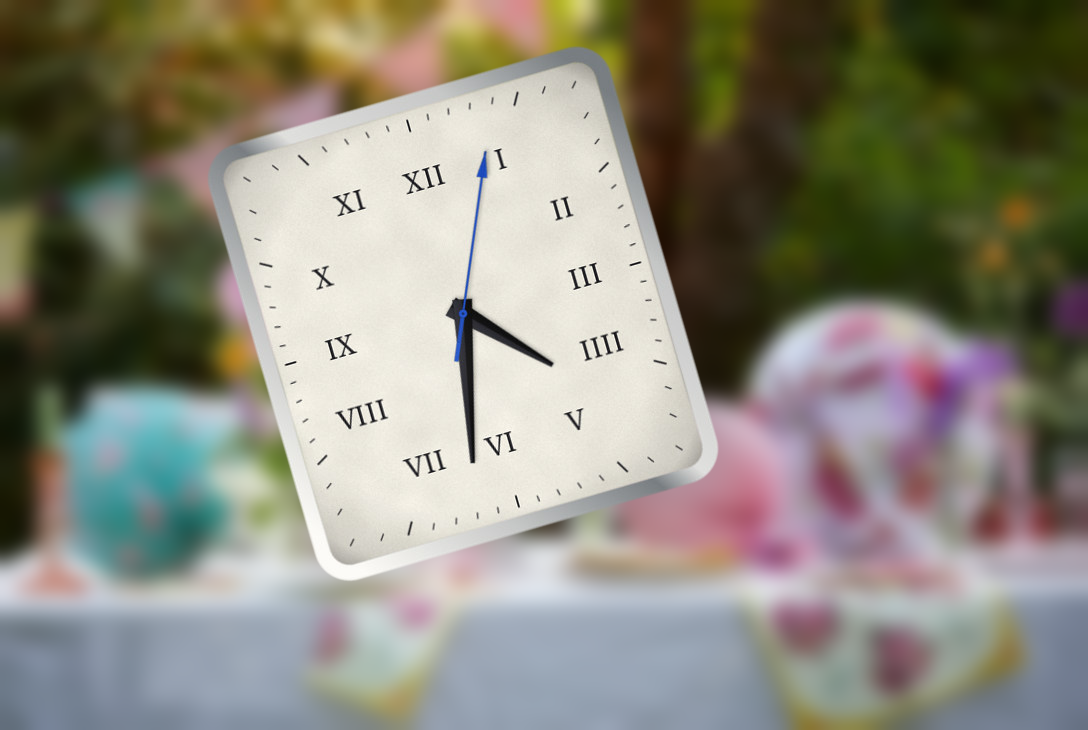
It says 4:32:04
